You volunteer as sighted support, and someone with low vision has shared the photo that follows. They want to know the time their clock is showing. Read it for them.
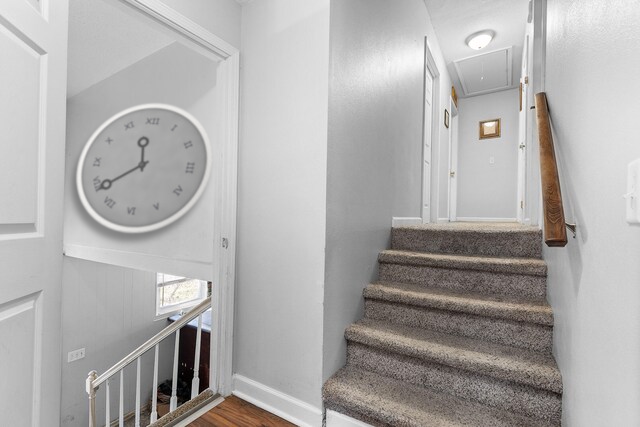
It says 11:39
